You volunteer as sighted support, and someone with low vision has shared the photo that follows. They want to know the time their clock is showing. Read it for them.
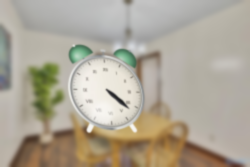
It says 4:22
